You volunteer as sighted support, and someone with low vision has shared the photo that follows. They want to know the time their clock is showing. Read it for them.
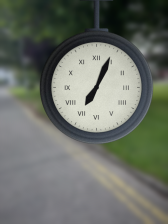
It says 7:04
